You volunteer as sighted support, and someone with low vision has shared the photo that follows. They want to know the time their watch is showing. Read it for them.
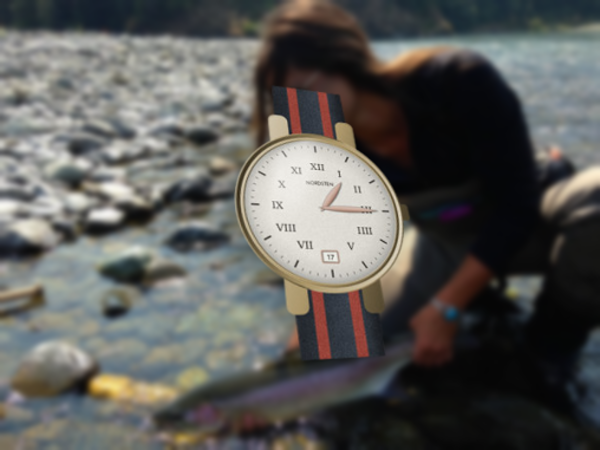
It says 1:15
